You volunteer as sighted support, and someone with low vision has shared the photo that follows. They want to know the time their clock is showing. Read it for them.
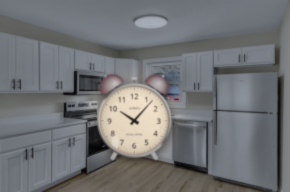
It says 10:07
